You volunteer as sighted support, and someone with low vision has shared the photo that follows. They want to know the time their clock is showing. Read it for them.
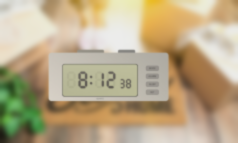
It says 8:12:38
